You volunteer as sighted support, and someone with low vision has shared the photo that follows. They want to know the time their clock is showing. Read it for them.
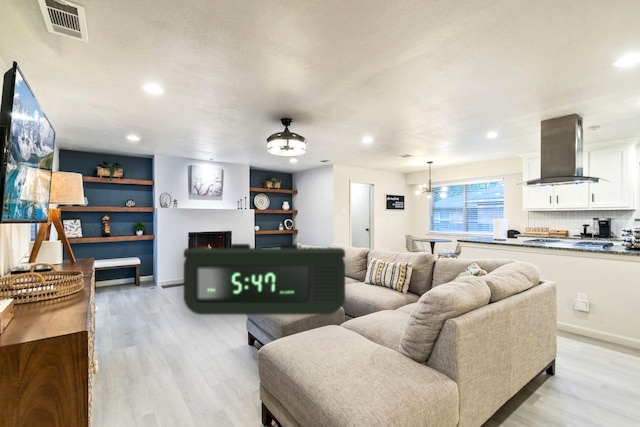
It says 5:47
